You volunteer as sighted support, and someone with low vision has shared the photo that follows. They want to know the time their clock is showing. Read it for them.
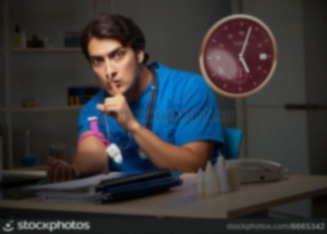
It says 5:03
